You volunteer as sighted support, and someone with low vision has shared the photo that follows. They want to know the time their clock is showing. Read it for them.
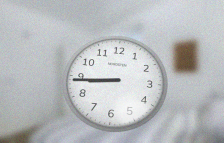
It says 8:44
